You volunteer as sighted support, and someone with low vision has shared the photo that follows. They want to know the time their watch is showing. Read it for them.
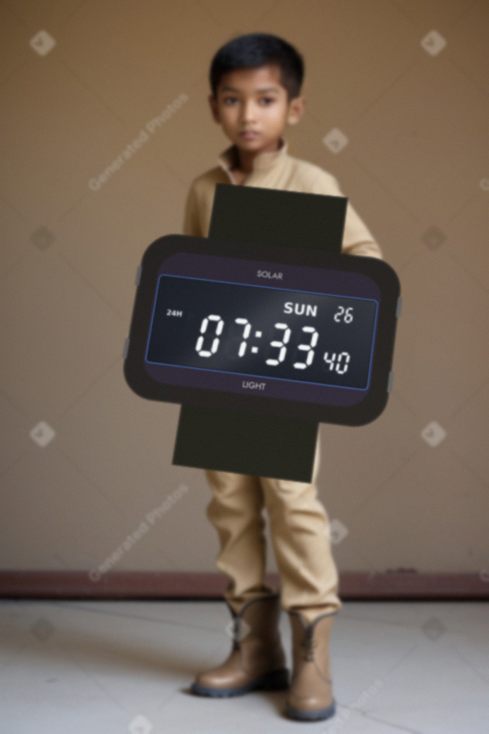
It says 7:33:40
